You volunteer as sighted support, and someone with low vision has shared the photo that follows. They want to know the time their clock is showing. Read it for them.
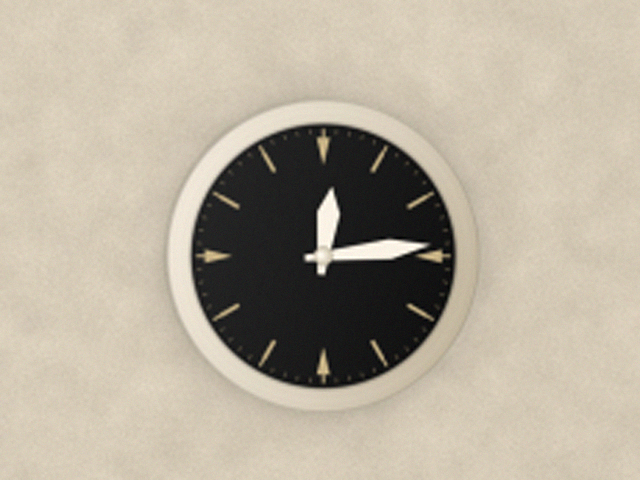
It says 12:14
